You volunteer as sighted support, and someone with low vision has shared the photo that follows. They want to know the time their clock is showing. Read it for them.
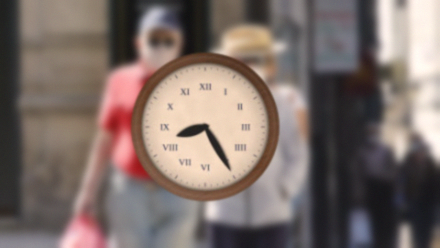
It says 8:25
